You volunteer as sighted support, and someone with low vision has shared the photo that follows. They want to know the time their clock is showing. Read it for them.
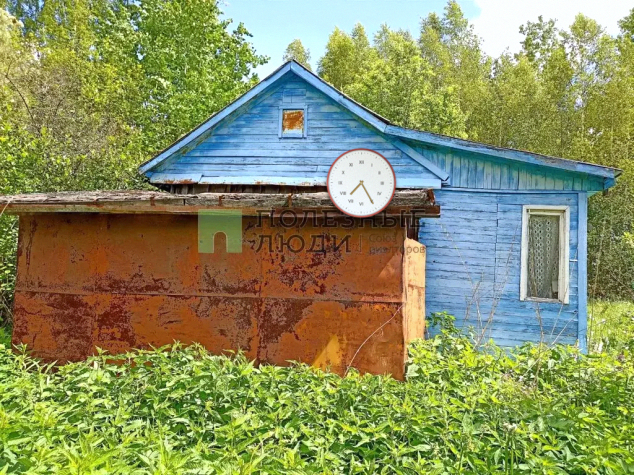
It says 7:25
